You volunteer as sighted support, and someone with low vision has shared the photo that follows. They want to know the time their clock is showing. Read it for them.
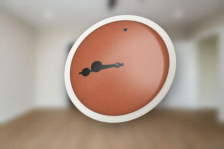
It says 8:42
